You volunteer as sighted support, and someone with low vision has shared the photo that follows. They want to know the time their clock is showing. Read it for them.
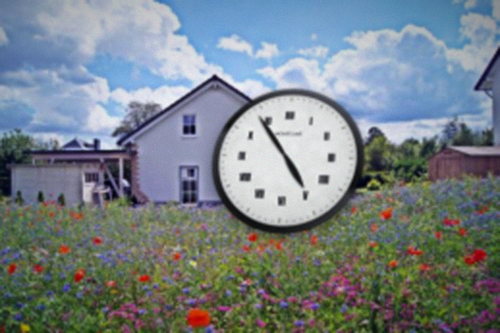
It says 4:54
